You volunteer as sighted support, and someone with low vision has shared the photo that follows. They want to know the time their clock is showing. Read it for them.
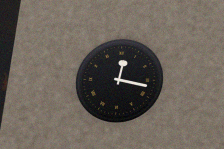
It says 12:17
